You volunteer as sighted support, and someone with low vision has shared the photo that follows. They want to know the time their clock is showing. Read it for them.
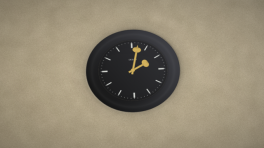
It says 2:02
